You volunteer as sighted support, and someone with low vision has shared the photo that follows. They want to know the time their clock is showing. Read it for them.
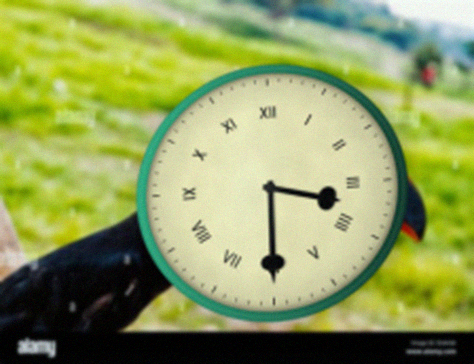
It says 3:30
